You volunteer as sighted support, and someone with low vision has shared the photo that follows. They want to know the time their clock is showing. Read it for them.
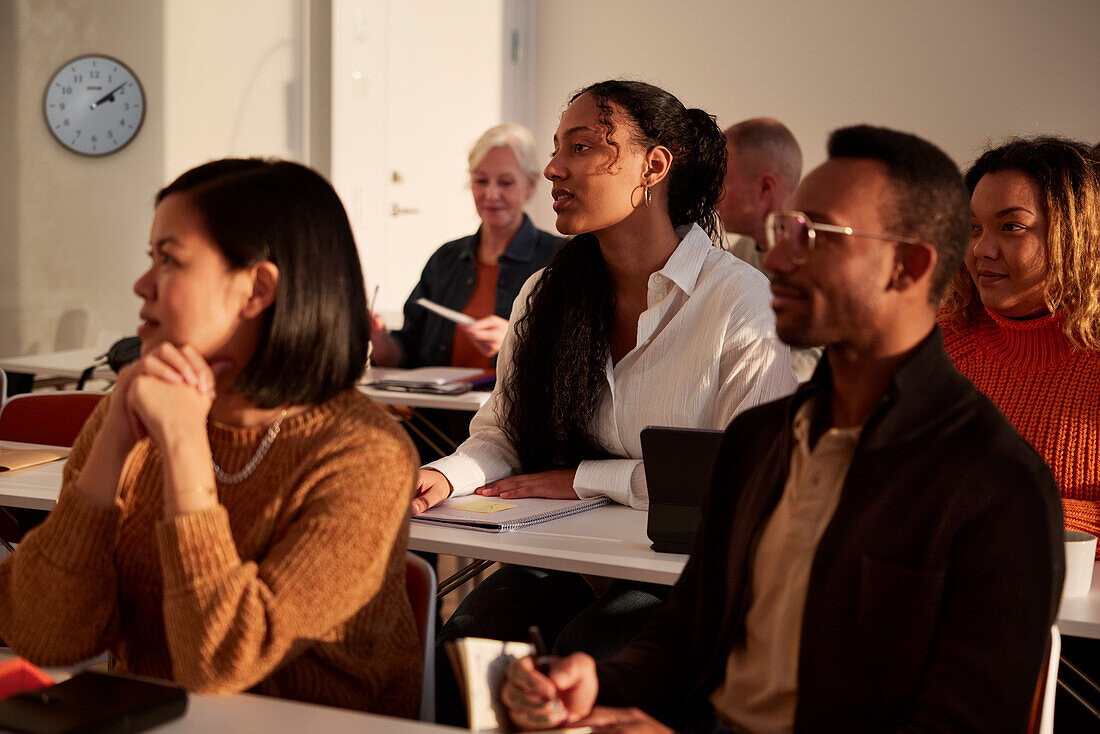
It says 2:09
